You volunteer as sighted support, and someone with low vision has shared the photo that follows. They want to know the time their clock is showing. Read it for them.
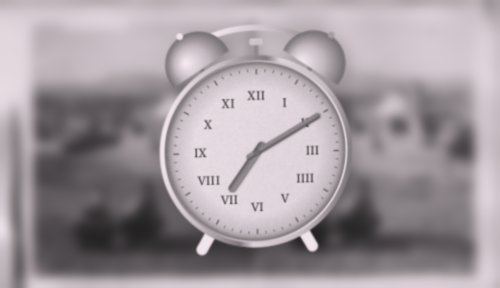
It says 7:10
